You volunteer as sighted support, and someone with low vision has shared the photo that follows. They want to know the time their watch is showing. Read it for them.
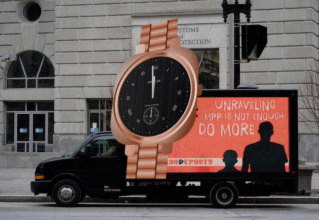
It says 11:59
